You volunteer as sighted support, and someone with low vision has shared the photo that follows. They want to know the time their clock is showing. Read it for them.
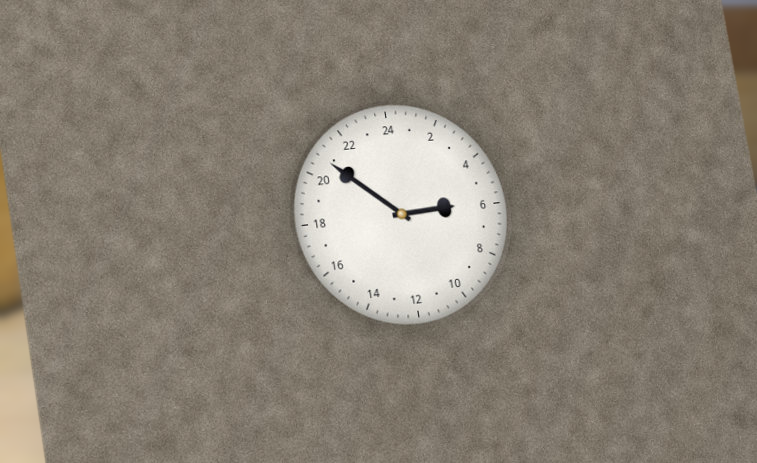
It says 5:52
